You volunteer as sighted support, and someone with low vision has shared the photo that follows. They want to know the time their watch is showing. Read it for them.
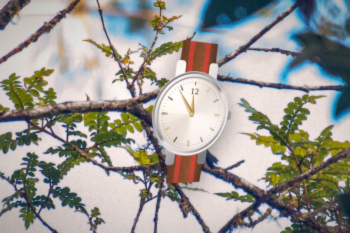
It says 11:54
